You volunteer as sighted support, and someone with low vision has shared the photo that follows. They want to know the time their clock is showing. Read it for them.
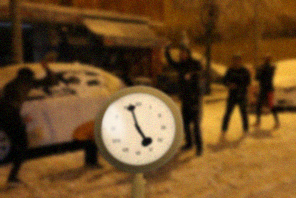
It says 4:57
